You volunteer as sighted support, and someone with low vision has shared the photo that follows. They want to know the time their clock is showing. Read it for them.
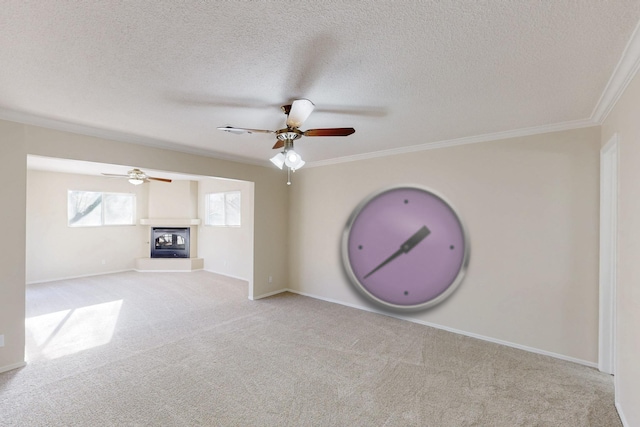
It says 1:39
